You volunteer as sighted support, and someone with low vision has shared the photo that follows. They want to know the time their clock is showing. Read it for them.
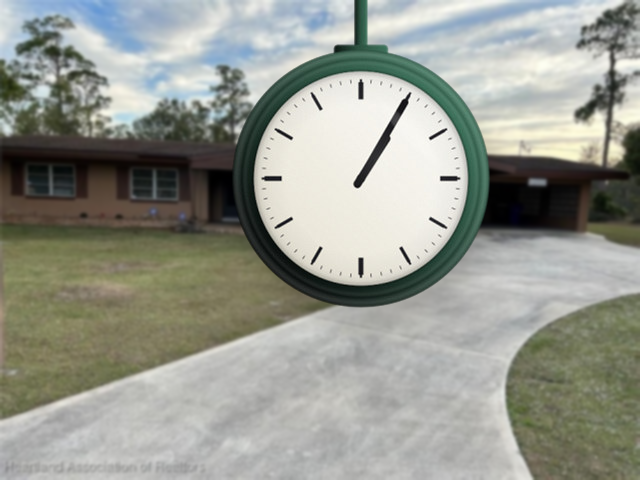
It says 1:05
